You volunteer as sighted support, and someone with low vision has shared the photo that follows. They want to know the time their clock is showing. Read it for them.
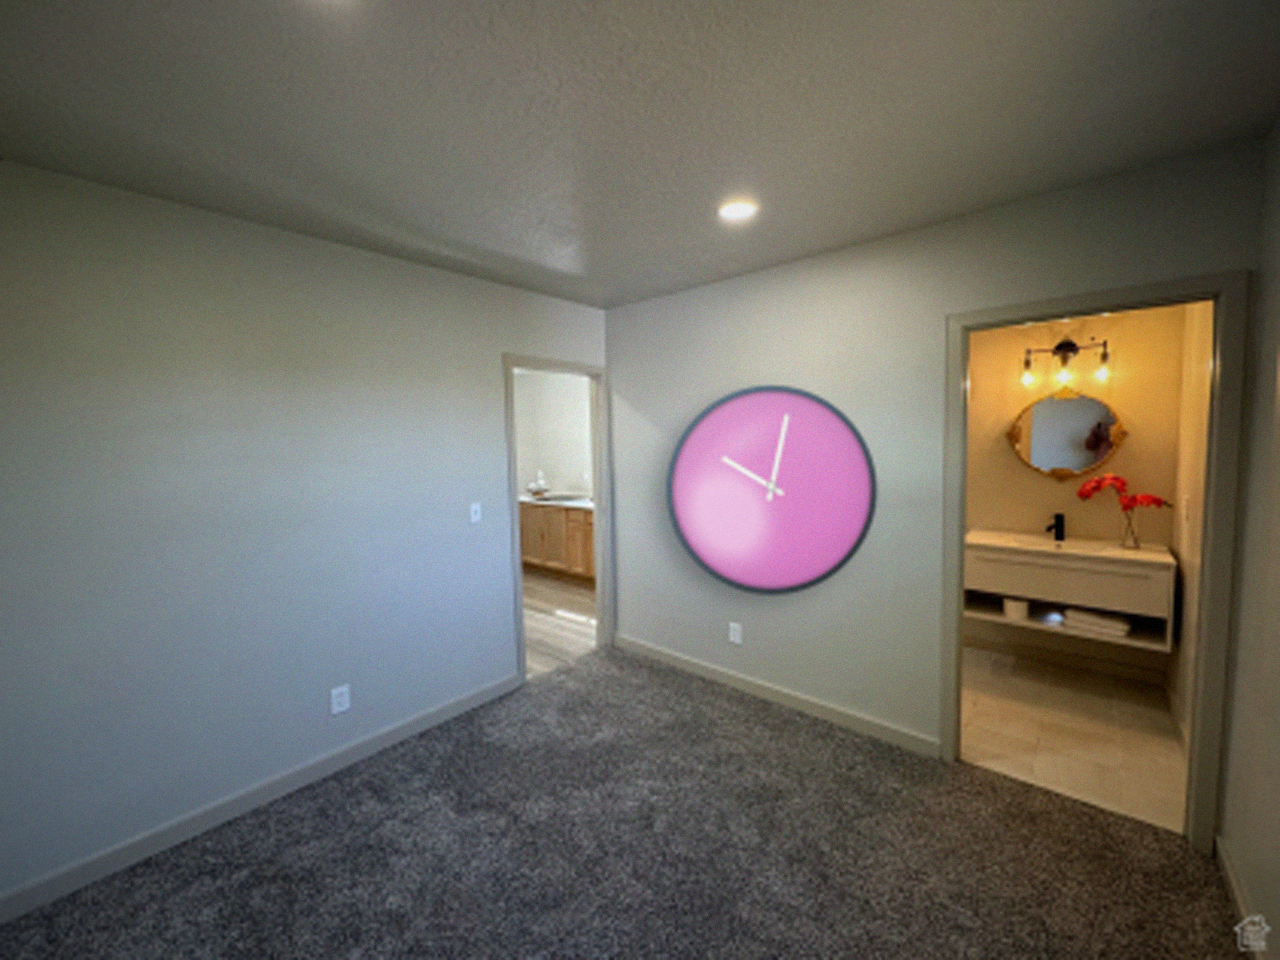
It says 10:02
